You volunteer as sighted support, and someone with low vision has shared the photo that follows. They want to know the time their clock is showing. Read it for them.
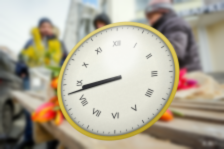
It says 8:43
